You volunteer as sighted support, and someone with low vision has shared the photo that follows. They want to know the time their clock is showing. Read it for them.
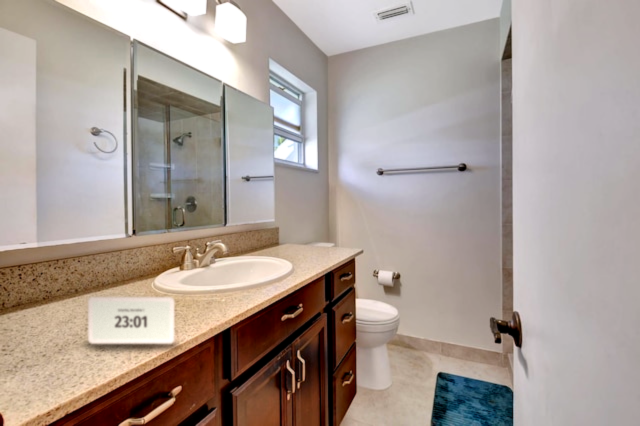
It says 23:01
